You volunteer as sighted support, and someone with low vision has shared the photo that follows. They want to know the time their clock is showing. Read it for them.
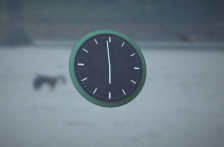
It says 5:59
